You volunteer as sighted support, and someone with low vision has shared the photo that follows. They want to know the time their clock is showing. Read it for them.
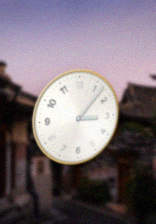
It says 3:07
